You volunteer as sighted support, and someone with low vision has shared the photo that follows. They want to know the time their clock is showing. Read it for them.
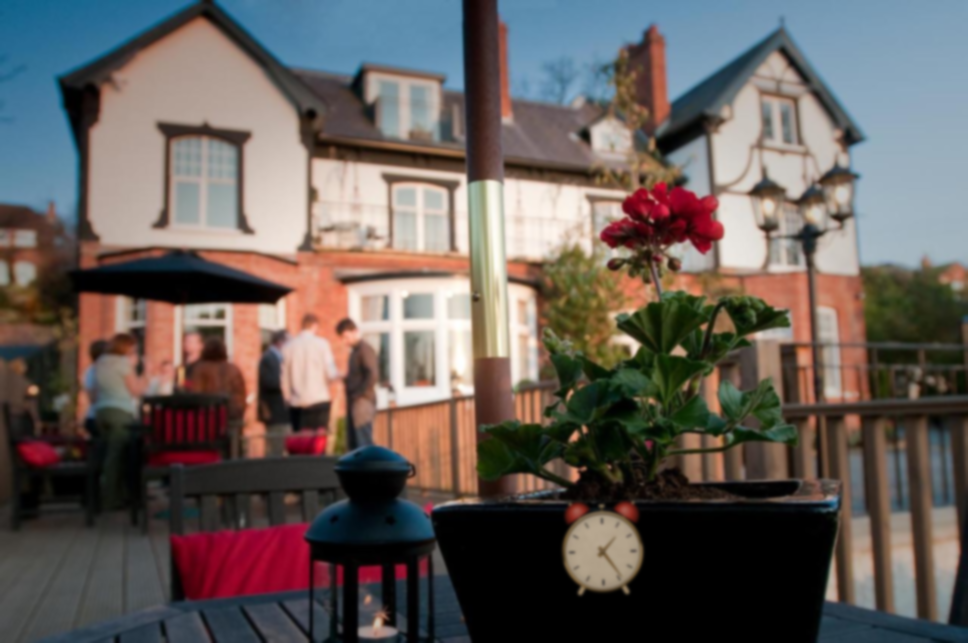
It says 1:24
